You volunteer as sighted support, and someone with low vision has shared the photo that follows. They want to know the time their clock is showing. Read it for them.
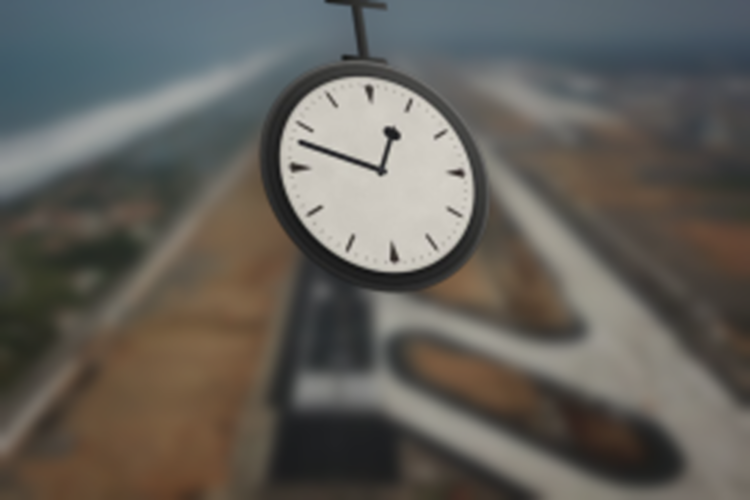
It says 12:48
